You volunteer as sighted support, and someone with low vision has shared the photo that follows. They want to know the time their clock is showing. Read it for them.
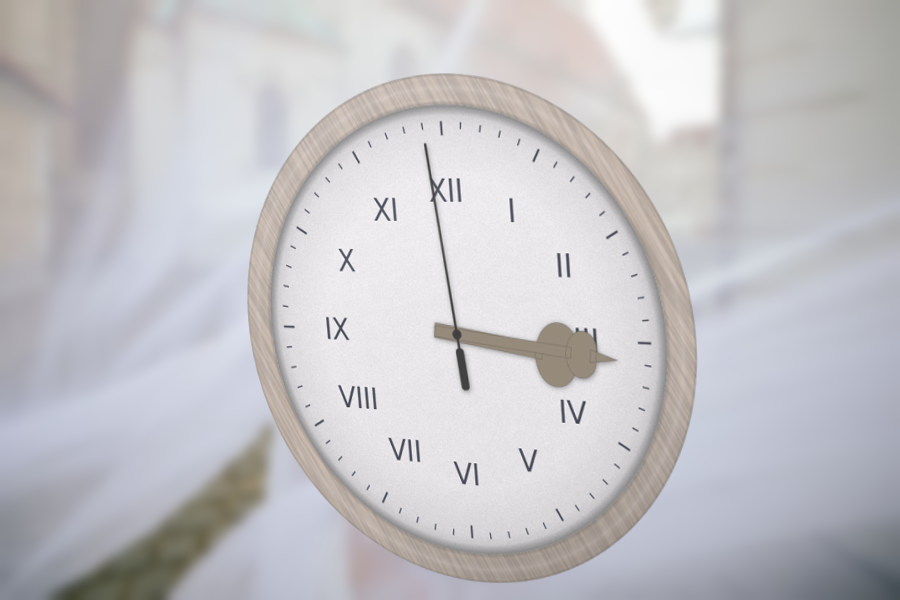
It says 3:15:59
